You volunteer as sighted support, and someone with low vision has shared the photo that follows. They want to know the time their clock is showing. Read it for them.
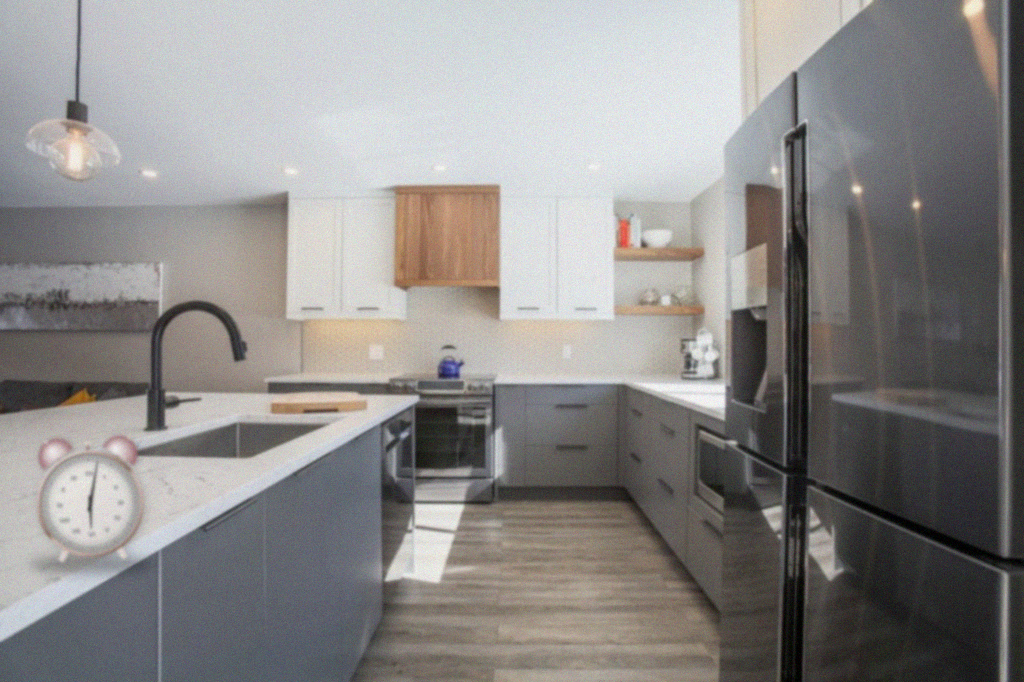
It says 6:02
